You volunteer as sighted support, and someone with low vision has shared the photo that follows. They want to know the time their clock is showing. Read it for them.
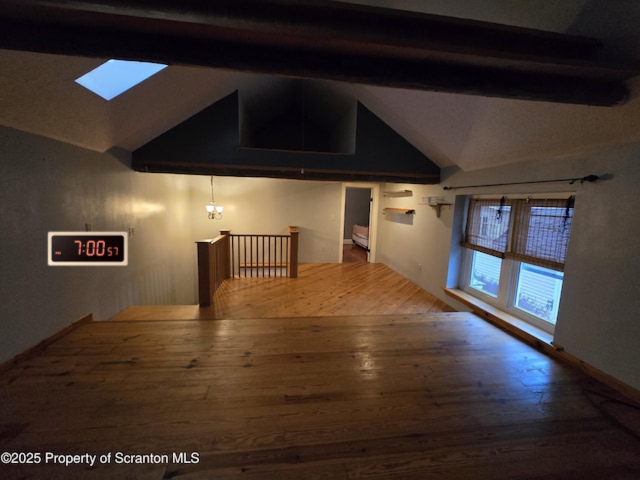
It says 7:00
